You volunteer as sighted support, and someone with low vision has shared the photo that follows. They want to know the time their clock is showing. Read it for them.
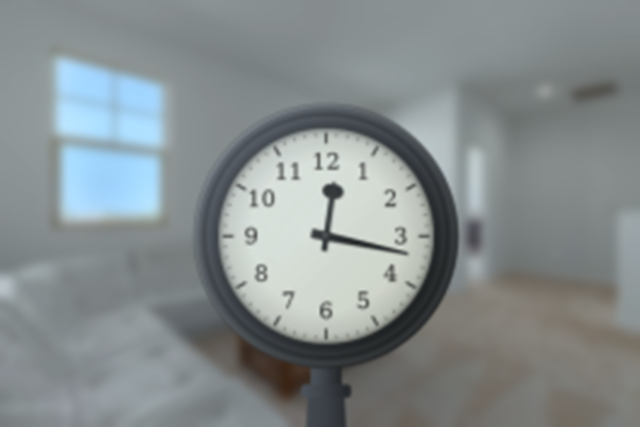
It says 12:17
